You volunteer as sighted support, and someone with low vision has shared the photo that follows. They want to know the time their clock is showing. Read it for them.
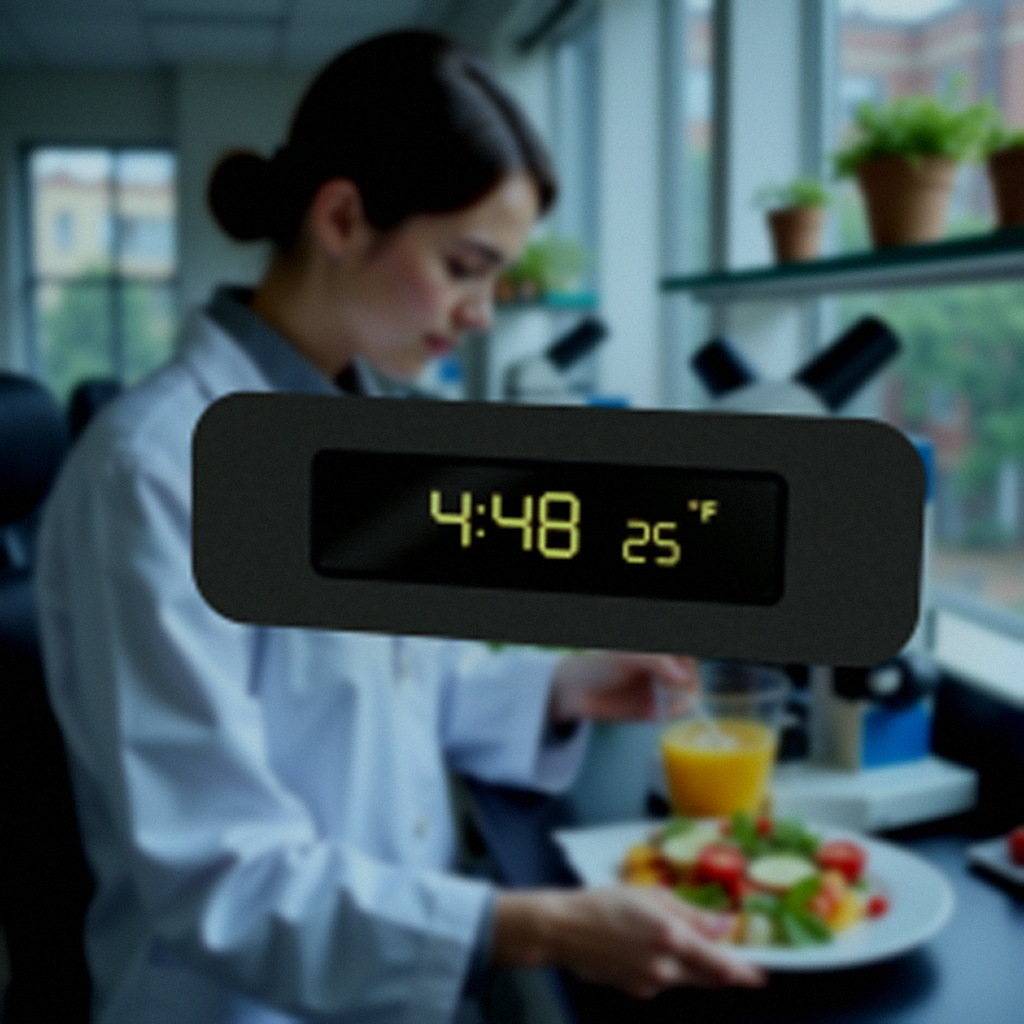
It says 4:48
